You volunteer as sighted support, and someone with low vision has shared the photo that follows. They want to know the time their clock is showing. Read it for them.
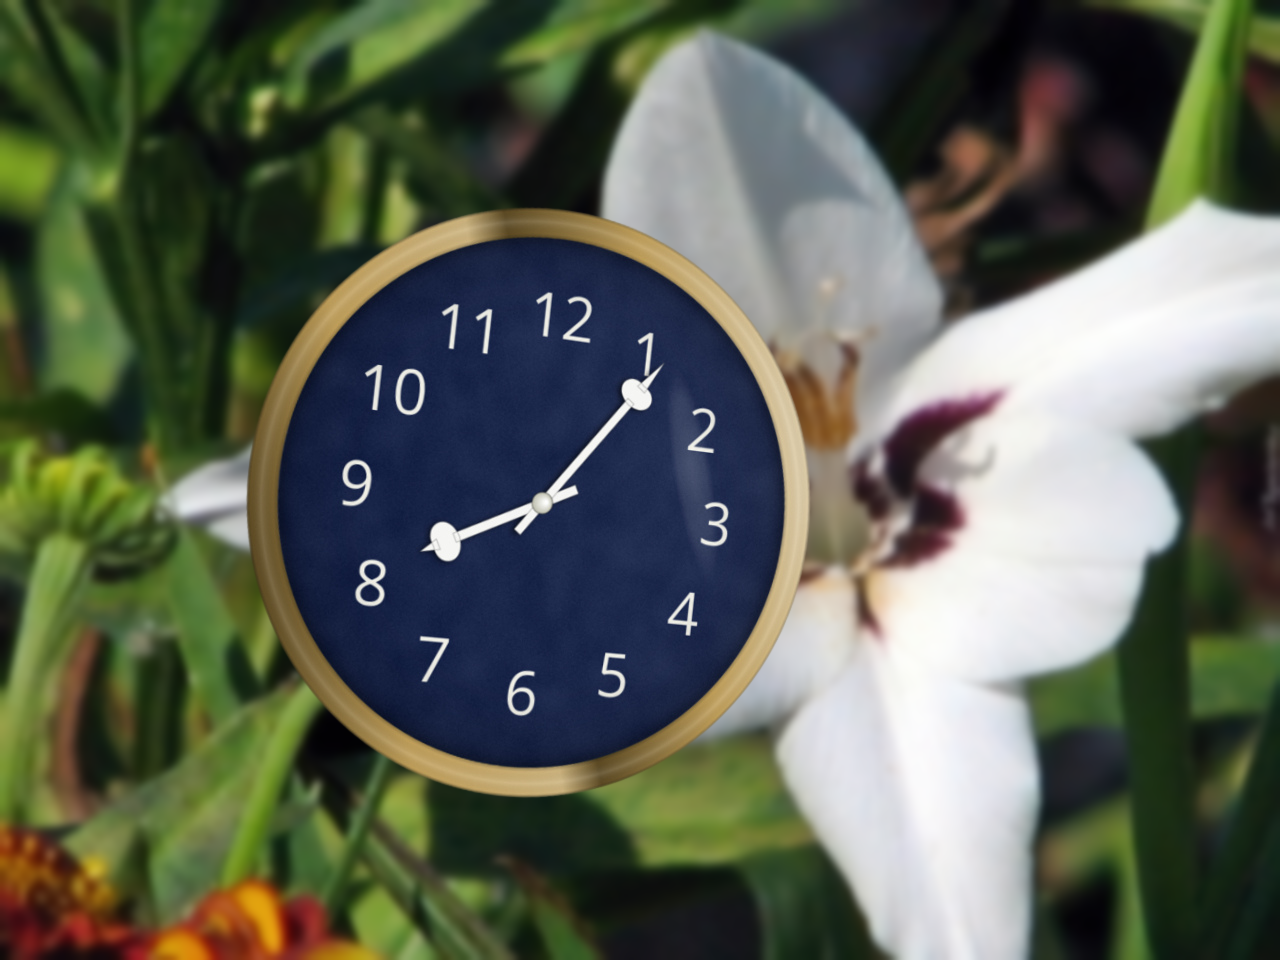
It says 8:06
